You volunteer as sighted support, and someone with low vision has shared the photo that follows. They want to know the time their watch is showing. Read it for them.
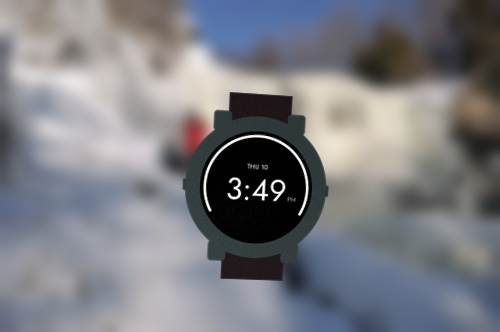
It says 3:49
